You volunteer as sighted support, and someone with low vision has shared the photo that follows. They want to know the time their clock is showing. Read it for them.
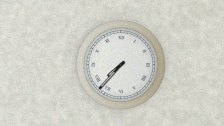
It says 7:37
